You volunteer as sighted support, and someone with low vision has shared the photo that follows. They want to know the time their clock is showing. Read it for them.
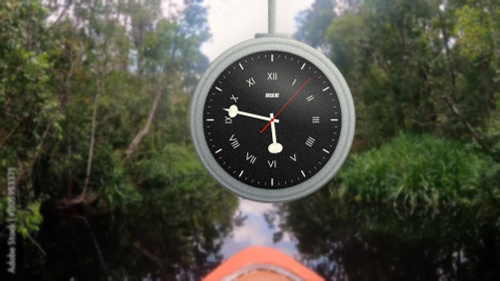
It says 5:47:07
